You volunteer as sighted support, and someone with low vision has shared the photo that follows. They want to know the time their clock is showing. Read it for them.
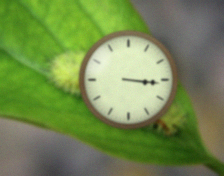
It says 3:16
